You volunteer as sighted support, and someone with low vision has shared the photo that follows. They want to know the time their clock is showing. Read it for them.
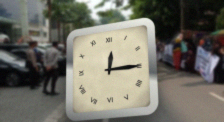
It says 12:15
